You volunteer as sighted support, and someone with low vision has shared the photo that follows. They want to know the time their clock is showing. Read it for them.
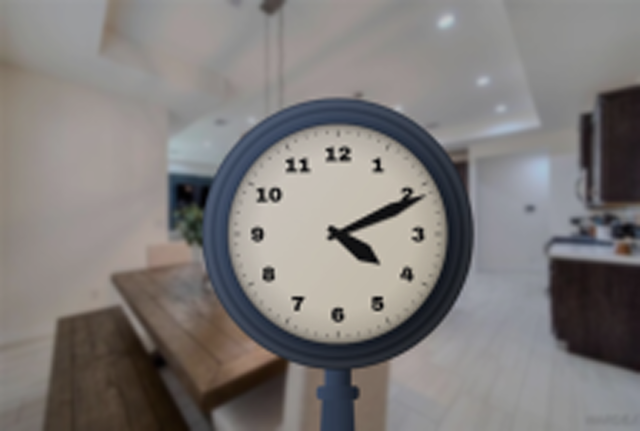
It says 4:11
